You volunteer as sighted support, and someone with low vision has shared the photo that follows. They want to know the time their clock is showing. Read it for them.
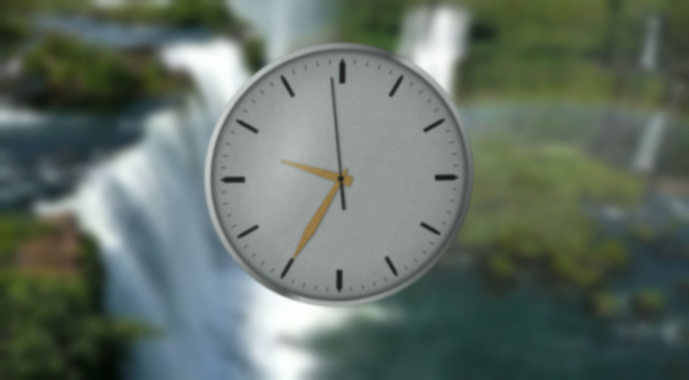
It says 9:34:59
